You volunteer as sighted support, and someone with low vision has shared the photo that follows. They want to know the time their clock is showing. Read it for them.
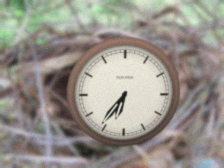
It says 6:36
